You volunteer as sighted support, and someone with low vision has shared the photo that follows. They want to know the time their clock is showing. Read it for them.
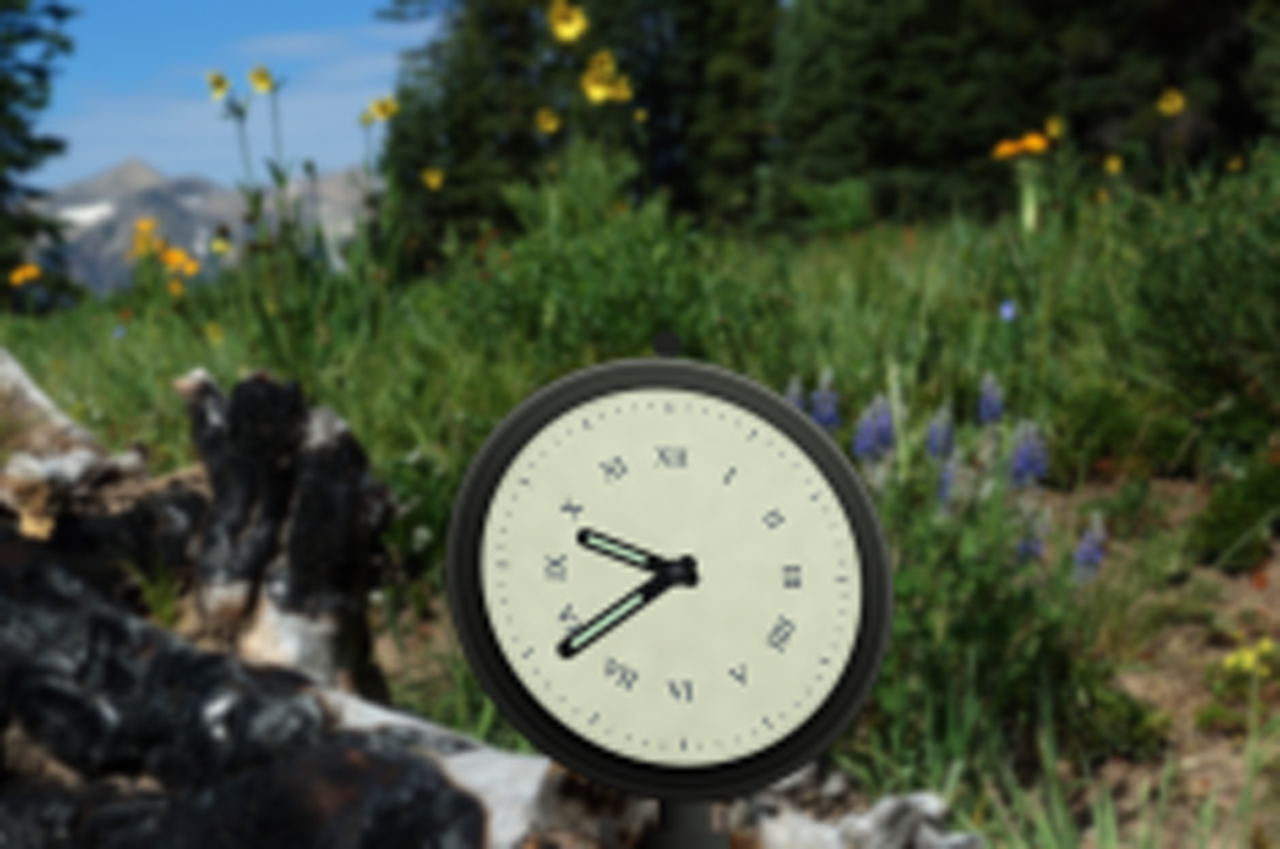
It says 9:39
